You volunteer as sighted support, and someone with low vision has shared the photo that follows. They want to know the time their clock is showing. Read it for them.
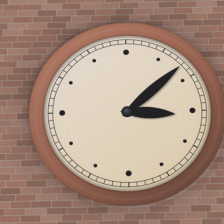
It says 3:08
